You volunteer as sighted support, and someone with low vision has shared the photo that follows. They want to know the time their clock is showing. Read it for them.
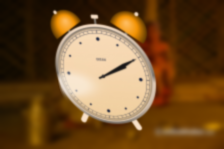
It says 2:10
